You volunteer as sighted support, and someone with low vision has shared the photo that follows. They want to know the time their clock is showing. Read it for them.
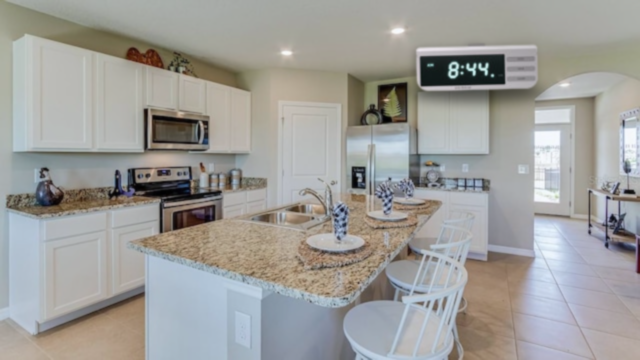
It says 8:44
